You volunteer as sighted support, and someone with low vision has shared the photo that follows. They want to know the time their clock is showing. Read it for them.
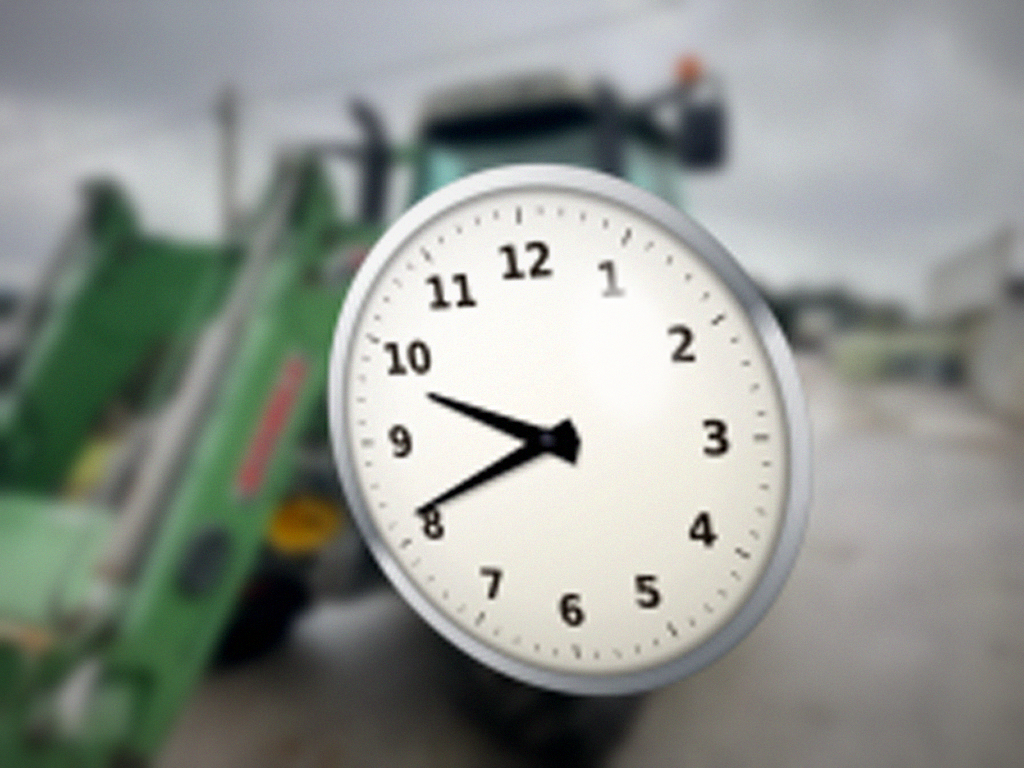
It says 9:41
